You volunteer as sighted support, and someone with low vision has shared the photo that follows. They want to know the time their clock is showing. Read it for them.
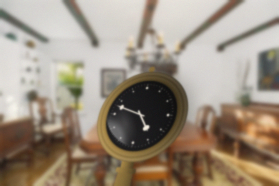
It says 4:48
